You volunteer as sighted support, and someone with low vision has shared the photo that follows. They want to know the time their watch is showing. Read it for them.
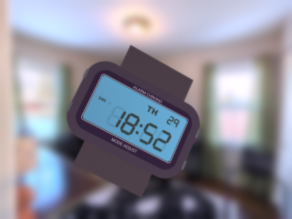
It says 18:52
